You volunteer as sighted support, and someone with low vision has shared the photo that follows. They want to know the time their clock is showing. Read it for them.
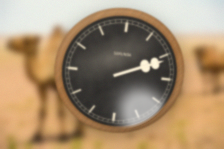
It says 2:11
